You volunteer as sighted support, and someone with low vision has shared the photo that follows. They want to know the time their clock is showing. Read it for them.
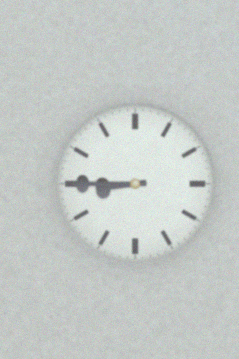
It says 8:45
